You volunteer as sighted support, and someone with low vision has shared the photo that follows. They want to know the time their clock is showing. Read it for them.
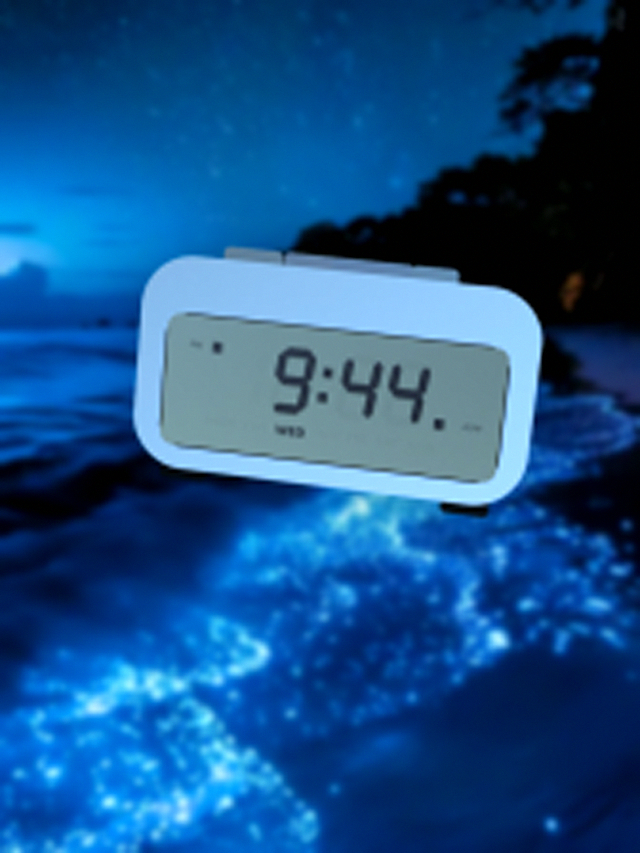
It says 9:44
